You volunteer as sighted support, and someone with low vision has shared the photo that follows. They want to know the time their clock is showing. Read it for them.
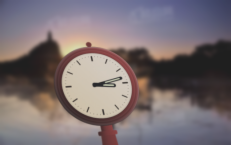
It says 3:13
